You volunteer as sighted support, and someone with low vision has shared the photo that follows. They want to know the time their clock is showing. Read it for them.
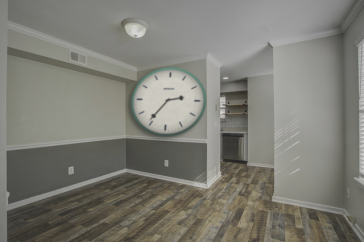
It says 2:36
